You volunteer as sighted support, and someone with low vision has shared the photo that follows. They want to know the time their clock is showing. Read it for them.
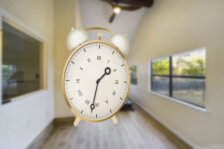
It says 1:32
